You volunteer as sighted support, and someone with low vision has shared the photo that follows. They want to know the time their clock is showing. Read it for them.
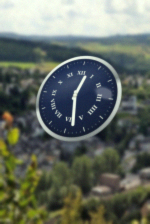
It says 12:28
